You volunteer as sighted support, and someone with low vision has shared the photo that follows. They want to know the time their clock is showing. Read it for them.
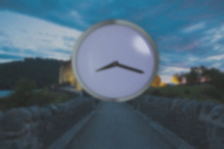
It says 8:18
